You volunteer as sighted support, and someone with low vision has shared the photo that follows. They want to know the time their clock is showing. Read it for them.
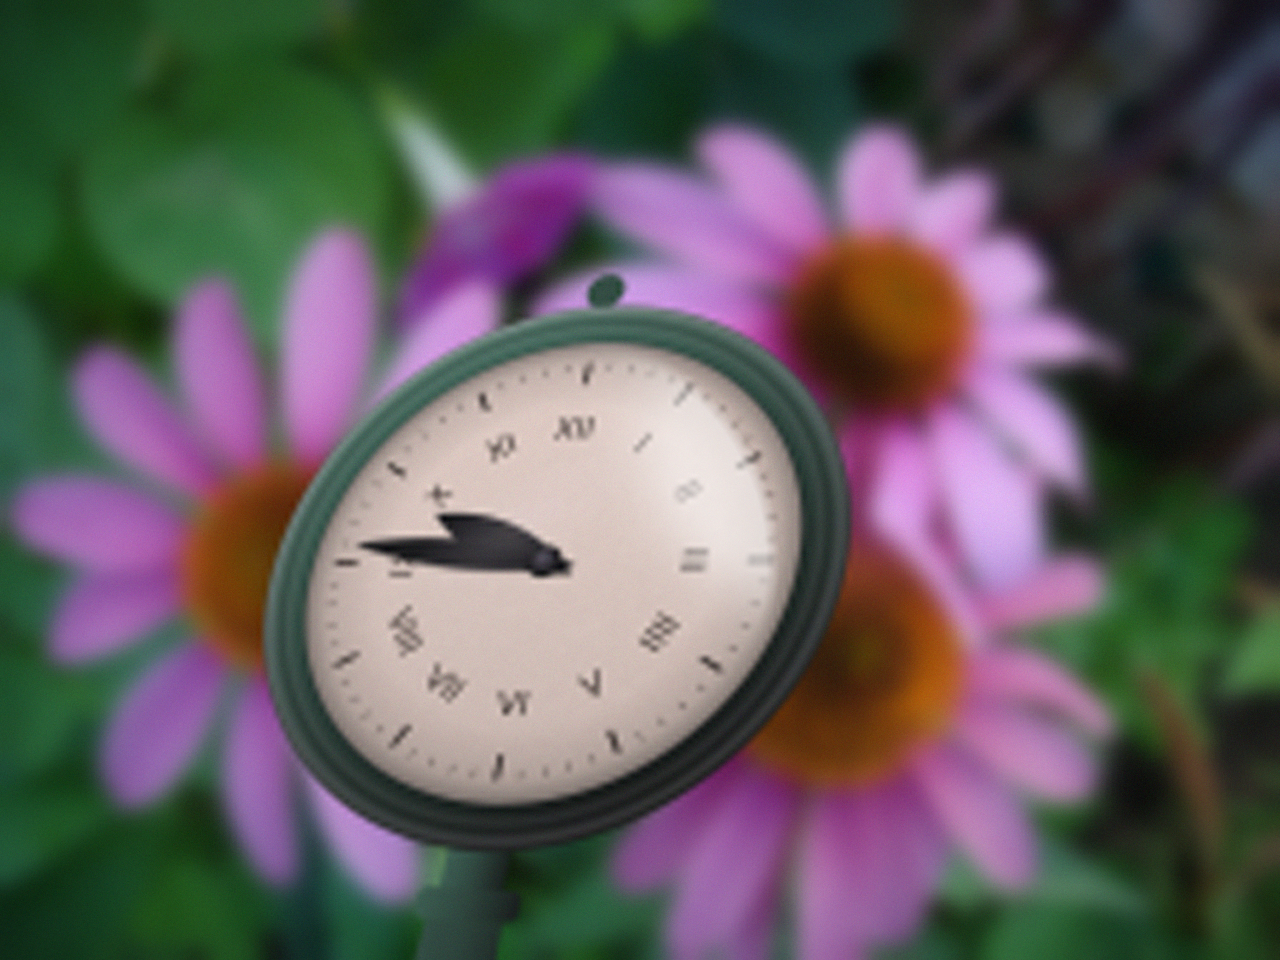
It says 9:46
